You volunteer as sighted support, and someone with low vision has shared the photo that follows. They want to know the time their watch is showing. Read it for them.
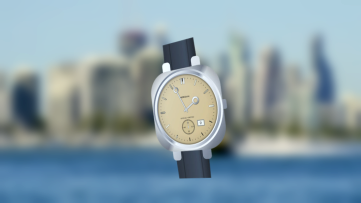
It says 1:56
